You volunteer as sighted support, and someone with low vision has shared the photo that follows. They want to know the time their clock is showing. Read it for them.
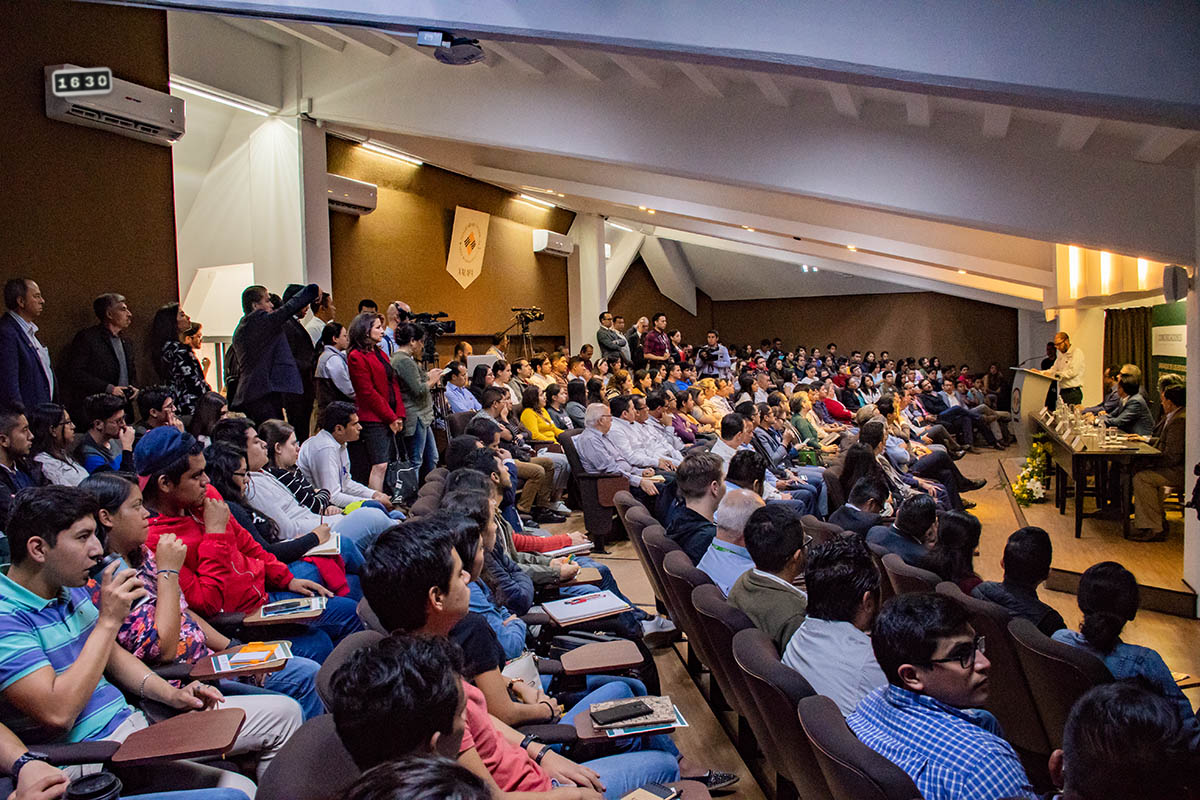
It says 16:30
